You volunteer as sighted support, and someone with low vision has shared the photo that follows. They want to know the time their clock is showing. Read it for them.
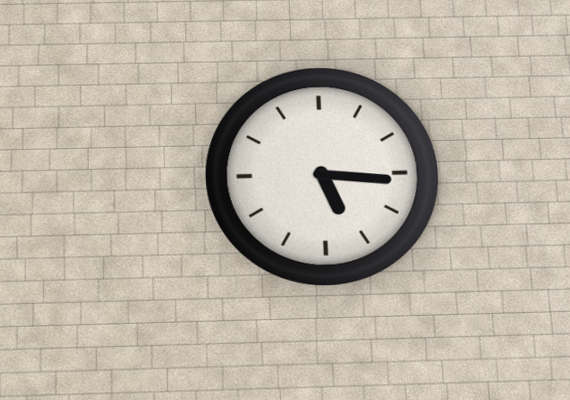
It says 5:16
